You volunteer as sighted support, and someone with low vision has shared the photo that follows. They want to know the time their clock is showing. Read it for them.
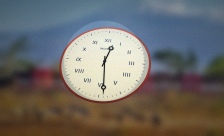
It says 12:29
